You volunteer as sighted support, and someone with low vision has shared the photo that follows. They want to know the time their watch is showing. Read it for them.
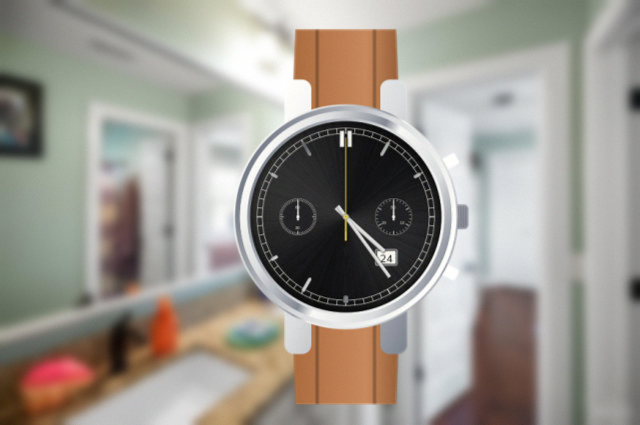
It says 4:24
